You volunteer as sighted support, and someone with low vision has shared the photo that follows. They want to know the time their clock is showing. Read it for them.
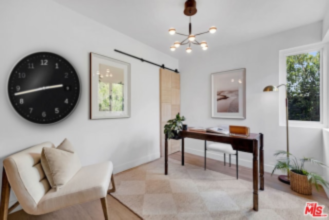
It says 2:43
